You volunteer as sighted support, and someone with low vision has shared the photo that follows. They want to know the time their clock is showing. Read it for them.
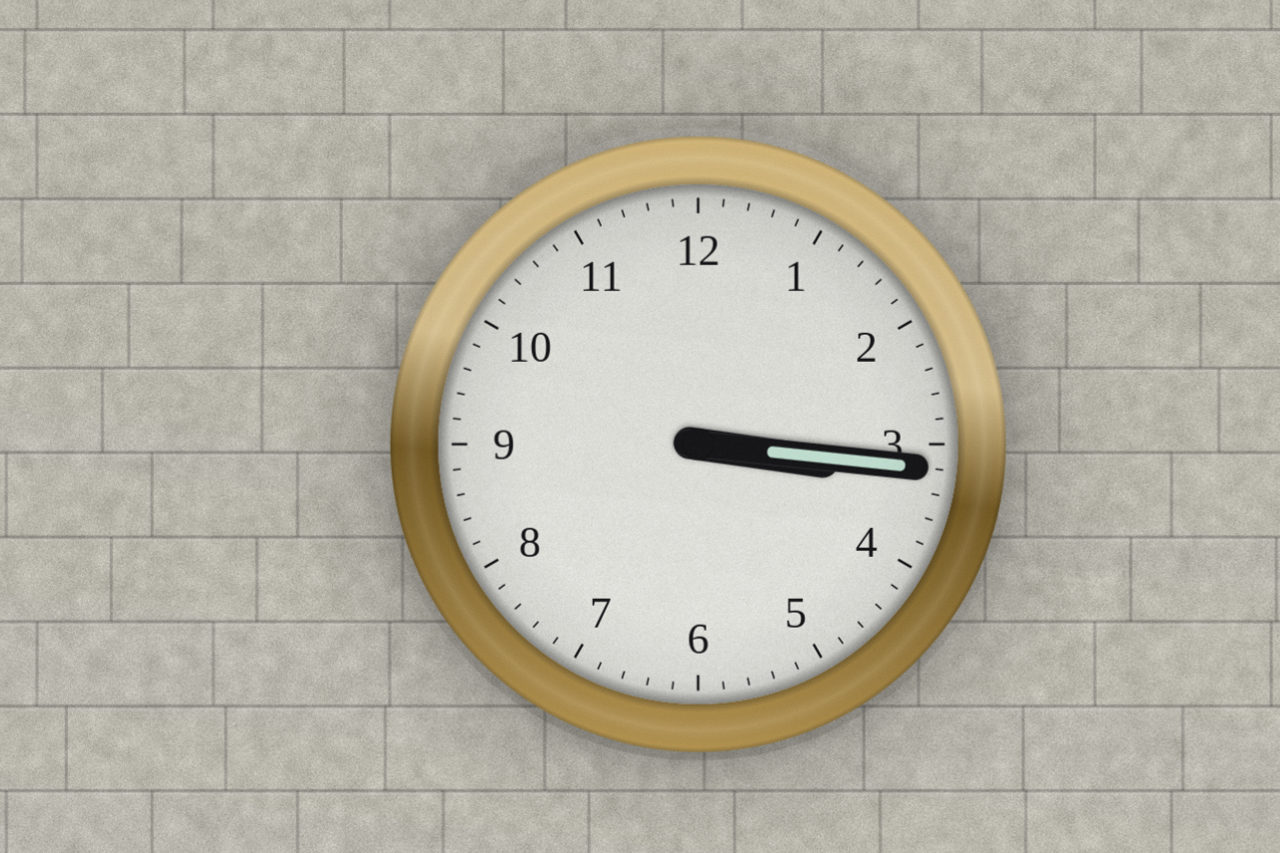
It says 3:16
